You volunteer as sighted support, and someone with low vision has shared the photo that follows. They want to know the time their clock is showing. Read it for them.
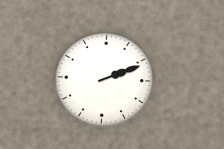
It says 2:11
